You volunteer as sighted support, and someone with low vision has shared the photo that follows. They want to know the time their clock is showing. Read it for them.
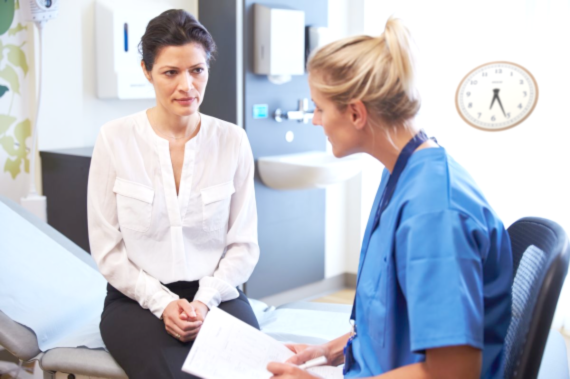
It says 6:26
